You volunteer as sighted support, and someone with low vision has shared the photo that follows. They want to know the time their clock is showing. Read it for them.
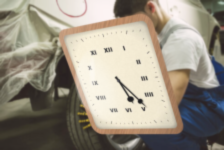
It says 5:24
